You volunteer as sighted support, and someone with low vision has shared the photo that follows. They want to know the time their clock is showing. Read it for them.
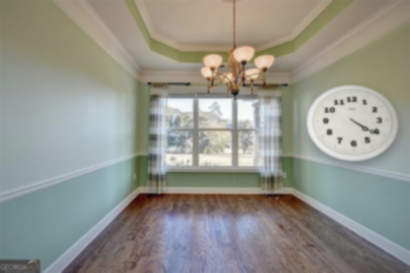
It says 4:21
